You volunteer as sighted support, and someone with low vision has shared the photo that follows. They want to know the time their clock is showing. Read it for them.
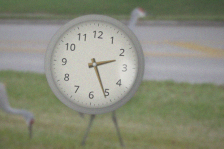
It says 2:26
